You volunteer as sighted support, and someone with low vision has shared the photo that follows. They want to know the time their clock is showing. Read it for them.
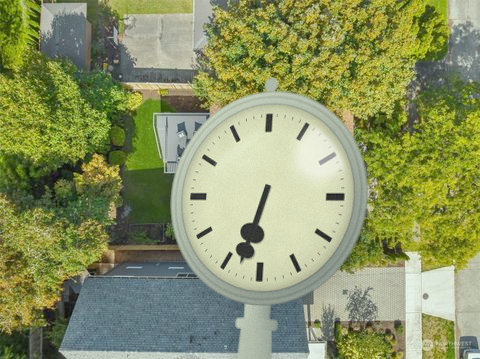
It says 6:33
